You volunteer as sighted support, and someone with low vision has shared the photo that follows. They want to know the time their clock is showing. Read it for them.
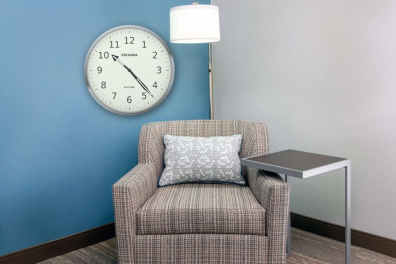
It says 10:23
